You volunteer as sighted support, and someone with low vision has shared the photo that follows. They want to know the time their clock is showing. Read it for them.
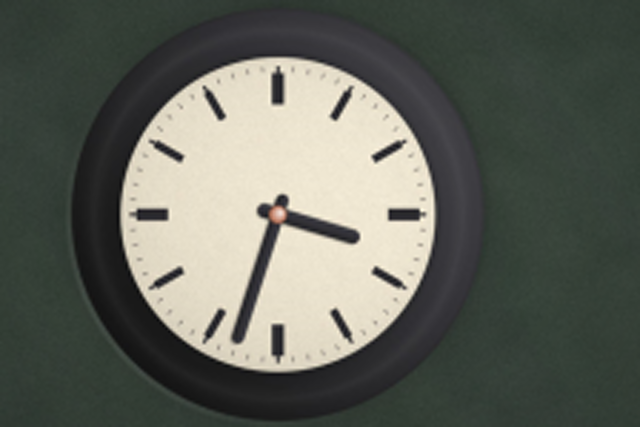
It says 3:33
